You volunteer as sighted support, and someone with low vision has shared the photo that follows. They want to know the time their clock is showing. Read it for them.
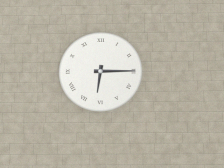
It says 6:15
